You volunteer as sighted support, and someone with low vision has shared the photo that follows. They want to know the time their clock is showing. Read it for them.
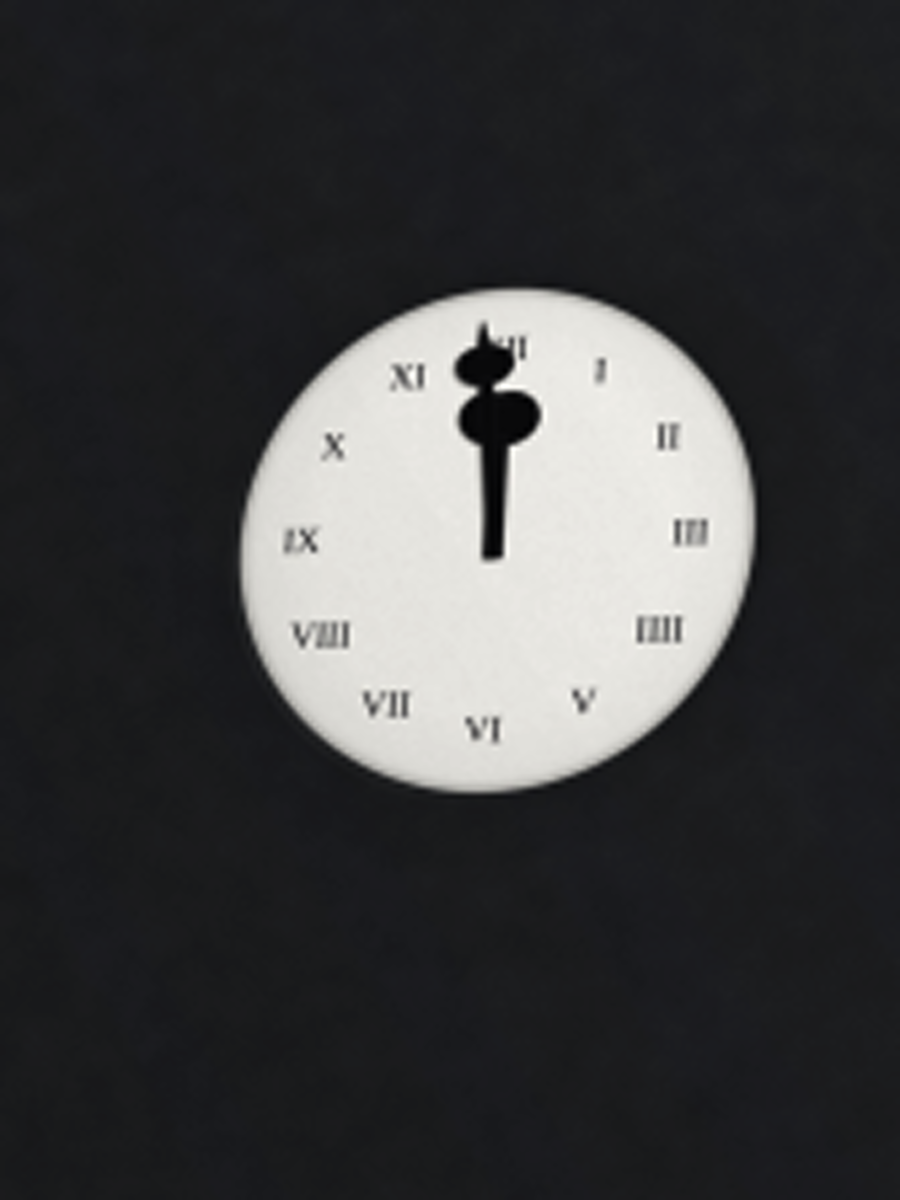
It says 11:59
